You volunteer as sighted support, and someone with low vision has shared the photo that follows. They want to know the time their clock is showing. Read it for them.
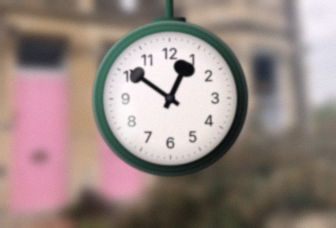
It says 12:51
